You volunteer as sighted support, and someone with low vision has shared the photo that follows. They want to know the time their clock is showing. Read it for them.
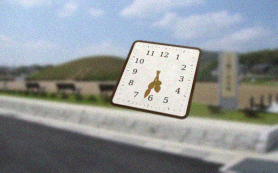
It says 5:32
